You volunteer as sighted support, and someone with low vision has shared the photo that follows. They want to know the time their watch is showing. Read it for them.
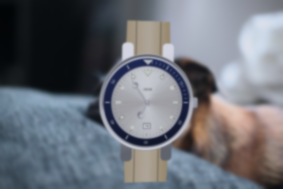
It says 6:54
